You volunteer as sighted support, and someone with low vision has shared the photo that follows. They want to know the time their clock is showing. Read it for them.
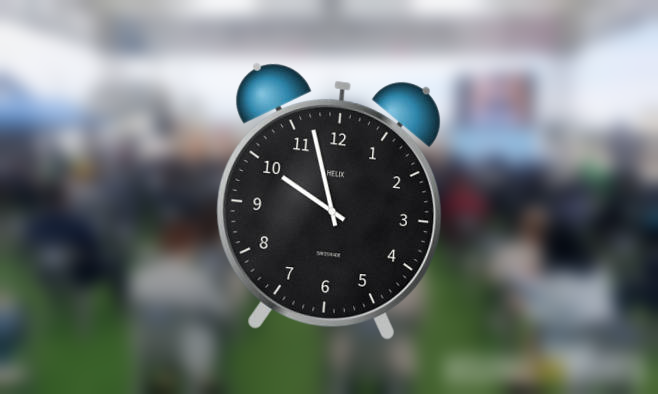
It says 9:57
